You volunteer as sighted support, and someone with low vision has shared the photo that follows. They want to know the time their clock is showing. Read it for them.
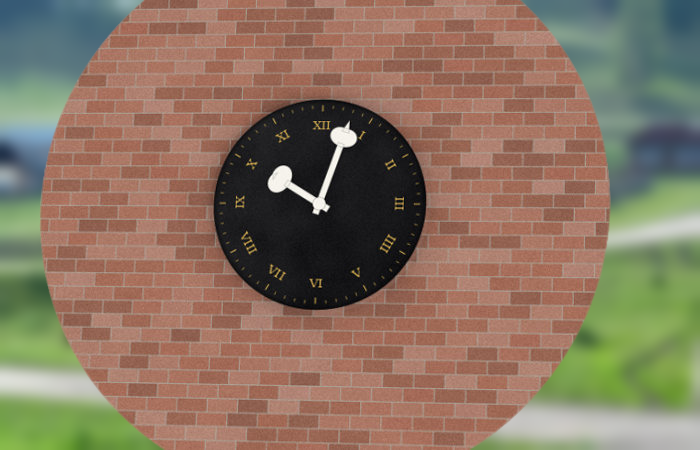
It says 10:03
